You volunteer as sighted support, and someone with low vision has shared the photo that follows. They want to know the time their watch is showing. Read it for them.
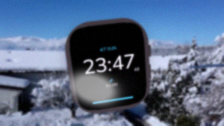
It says 23:47
